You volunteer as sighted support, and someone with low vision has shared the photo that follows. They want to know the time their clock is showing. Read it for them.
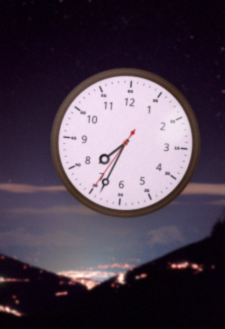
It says 7:33:35
